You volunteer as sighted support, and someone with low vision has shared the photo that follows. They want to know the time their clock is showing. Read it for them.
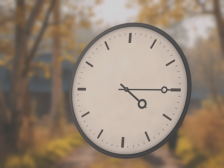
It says 4:15
